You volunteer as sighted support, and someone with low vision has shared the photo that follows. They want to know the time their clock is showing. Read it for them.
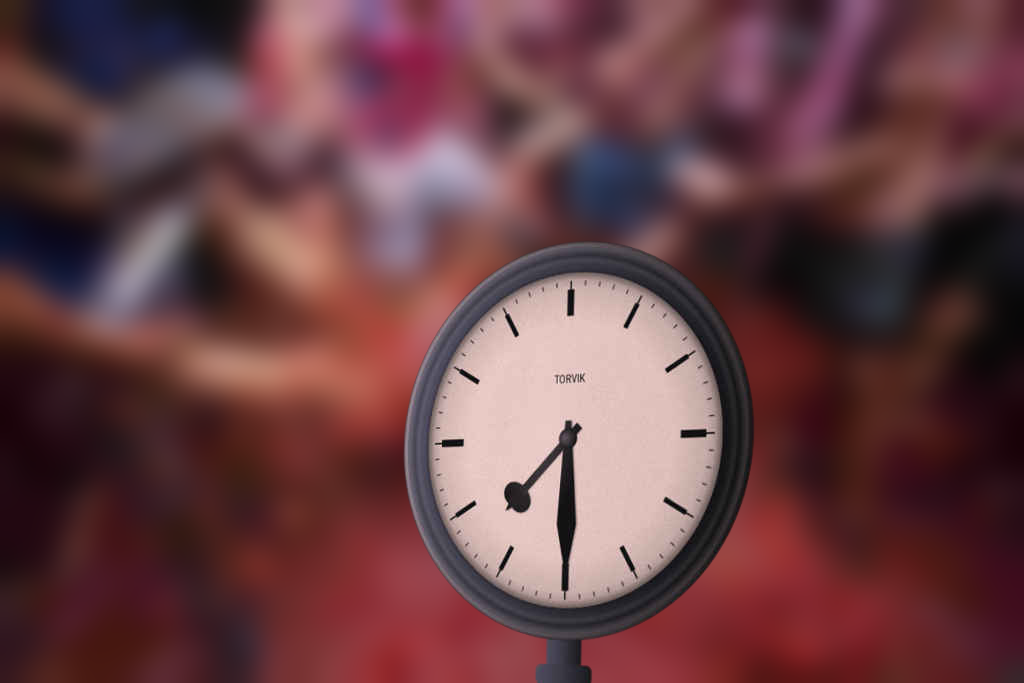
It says 7:30
